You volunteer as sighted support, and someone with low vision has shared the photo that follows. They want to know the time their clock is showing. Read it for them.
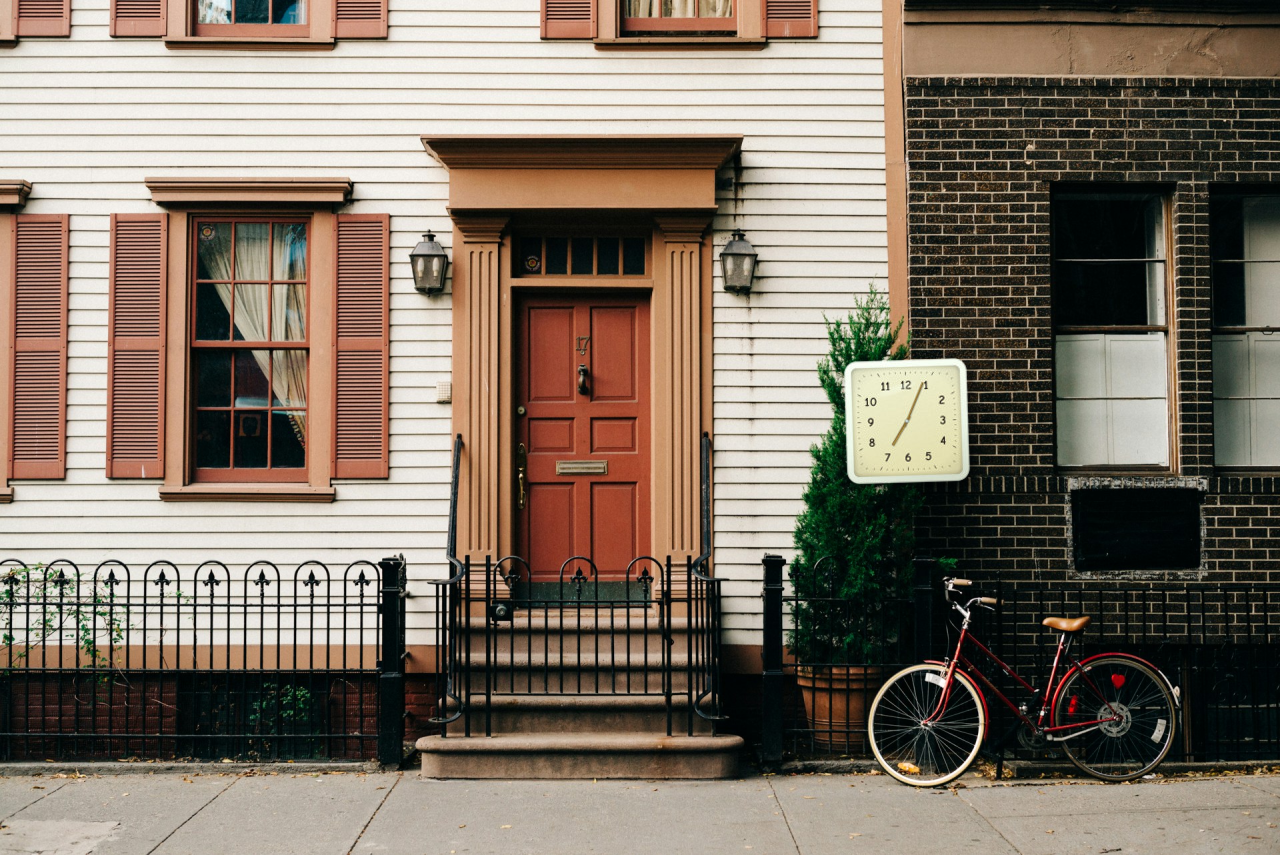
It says 7:04
